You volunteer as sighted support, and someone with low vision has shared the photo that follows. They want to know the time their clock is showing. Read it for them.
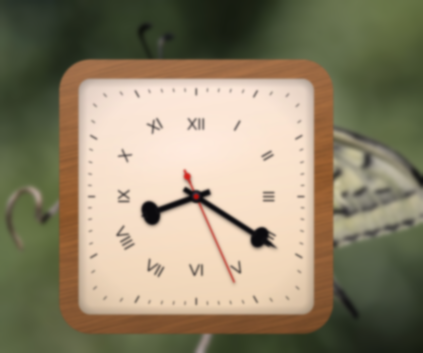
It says 8:20:26
